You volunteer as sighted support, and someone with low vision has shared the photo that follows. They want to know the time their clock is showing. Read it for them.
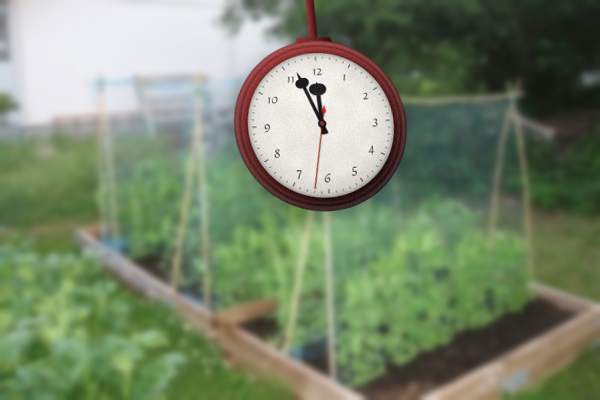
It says 11:56:32
